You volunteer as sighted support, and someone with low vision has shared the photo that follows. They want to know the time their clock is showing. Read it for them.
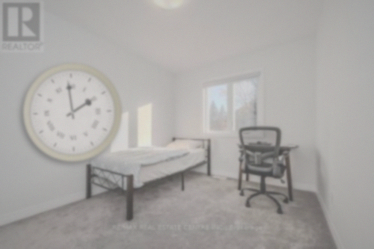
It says 1:59
